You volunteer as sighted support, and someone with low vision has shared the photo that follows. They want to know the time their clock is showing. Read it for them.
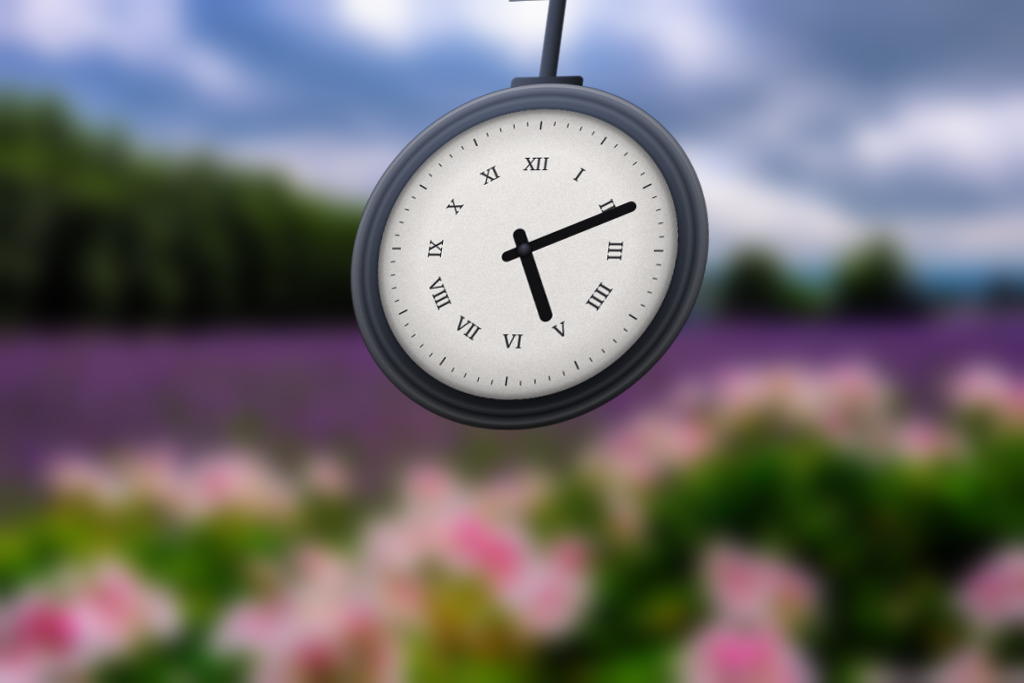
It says 5:11
